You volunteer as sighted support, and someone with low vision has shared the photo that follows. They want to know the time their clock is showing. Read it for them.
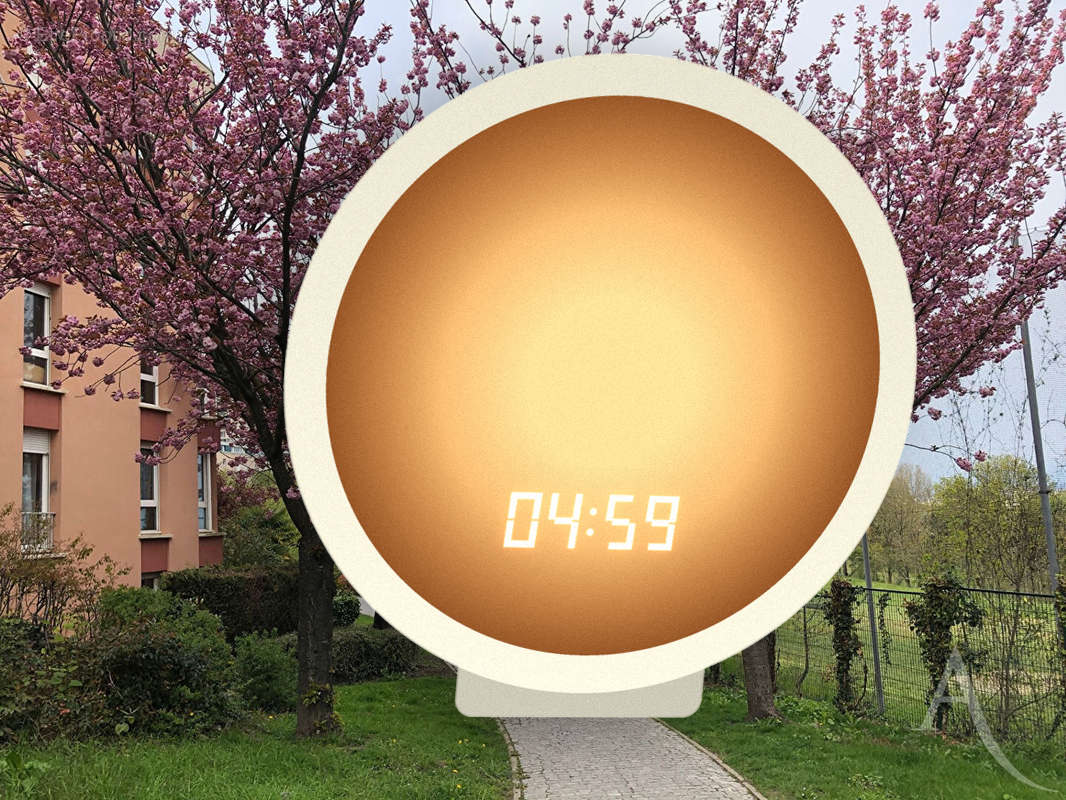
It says 4:59
